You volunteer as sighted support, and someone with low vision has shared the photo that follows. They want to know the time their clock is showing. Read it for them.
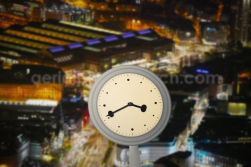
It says 3:41
